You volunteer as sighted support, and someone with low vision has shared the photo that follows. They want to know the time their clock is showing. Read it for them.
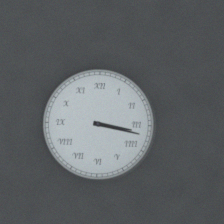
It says 3:17
